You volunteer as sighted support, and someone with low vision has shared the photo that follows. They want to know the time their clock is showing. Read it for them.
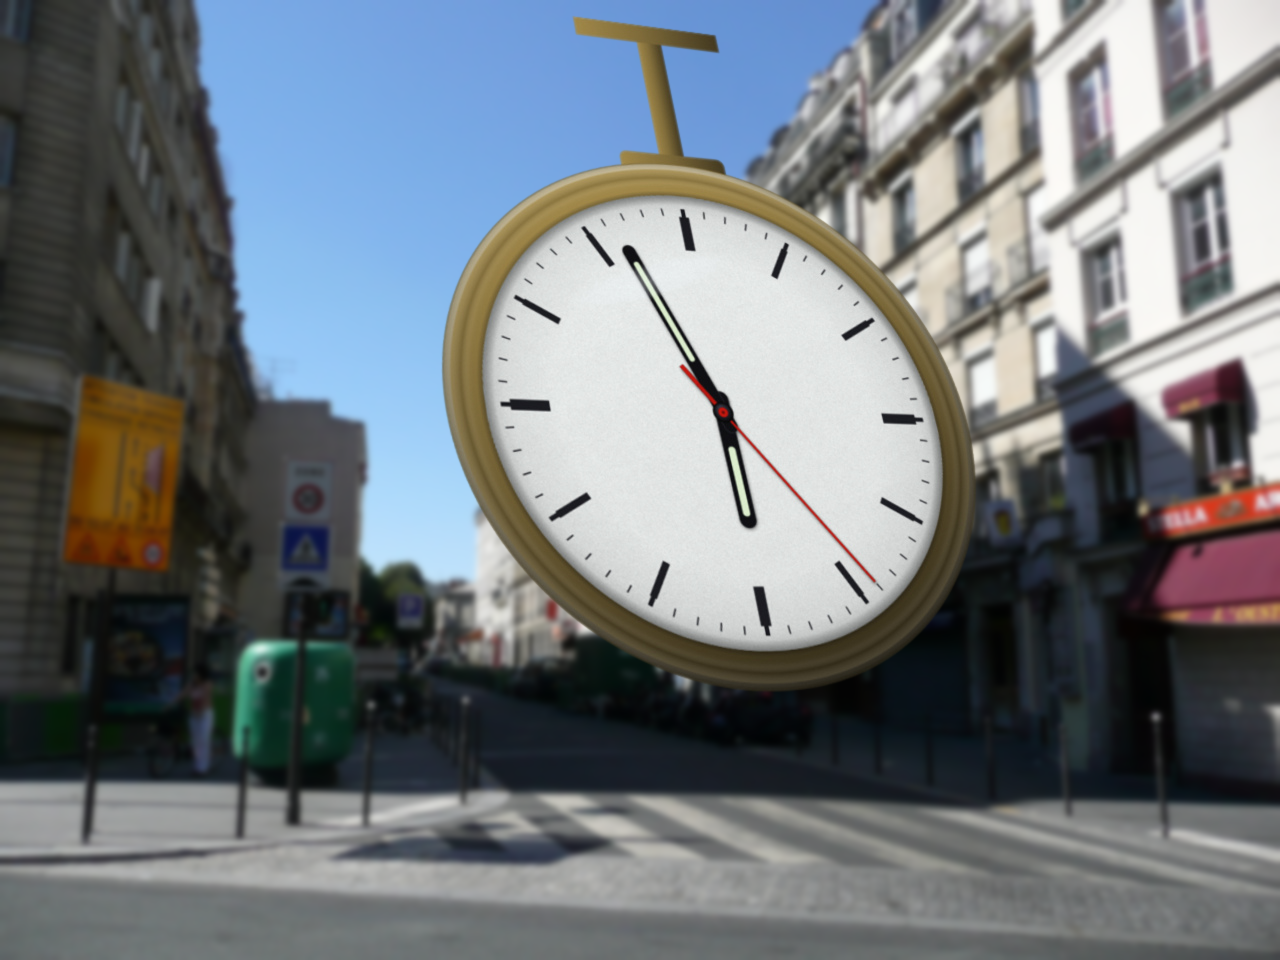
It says 5:56:24
